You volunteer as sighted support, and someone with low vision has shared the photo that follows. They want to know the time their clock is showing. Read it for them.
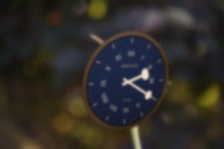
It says 2:20
